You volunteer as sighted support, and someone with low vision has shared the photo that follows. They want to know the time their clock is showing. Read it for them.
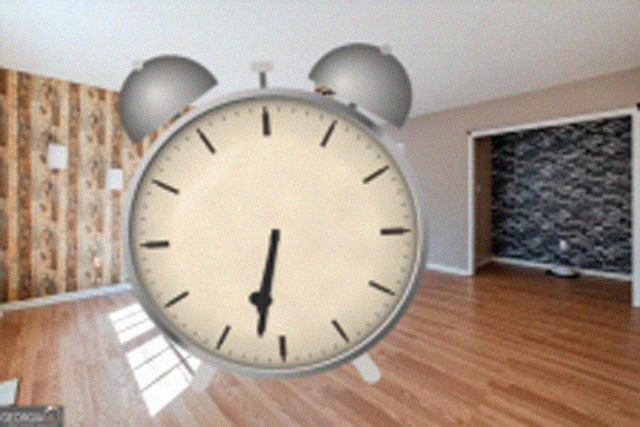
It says 6:32
